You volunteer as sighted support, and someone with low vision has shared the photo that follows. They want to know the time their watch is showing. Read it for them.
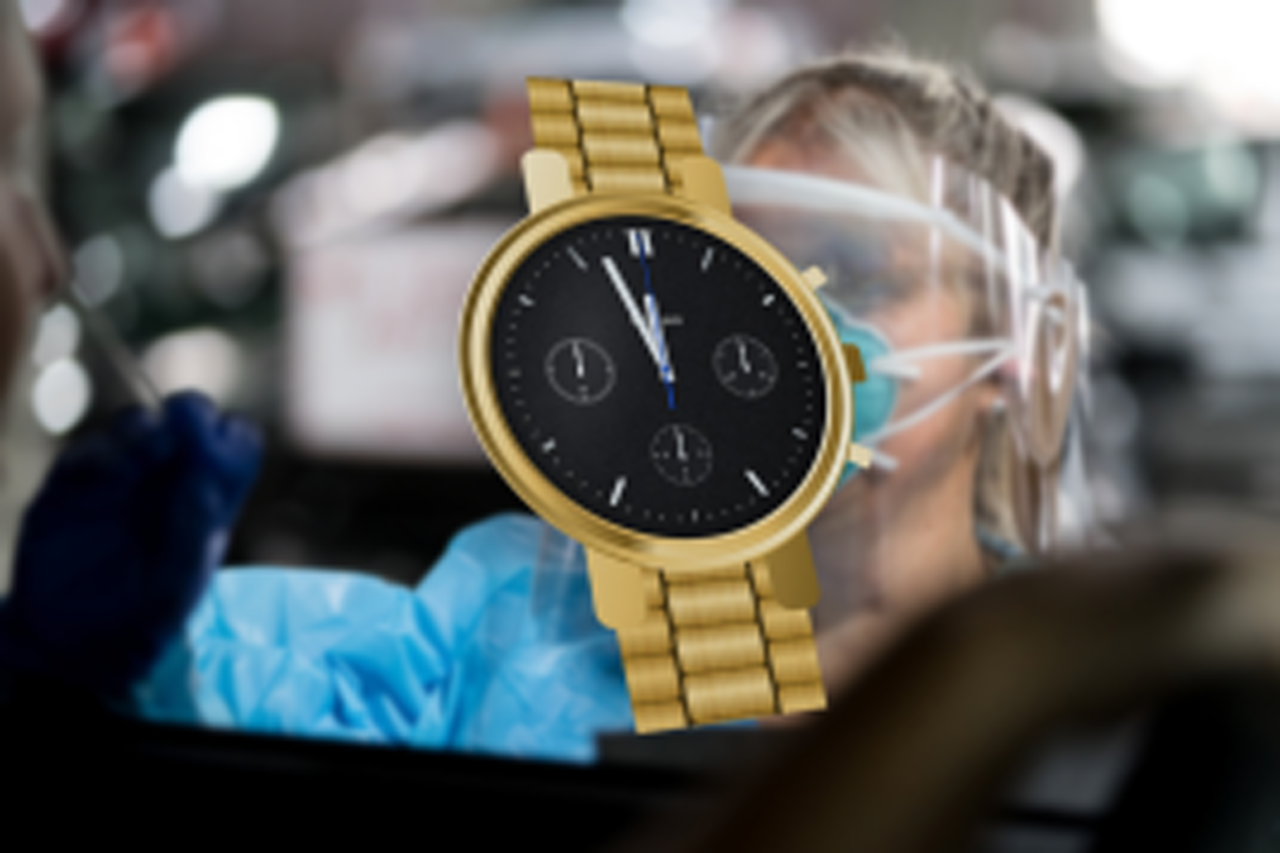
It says 11:57
